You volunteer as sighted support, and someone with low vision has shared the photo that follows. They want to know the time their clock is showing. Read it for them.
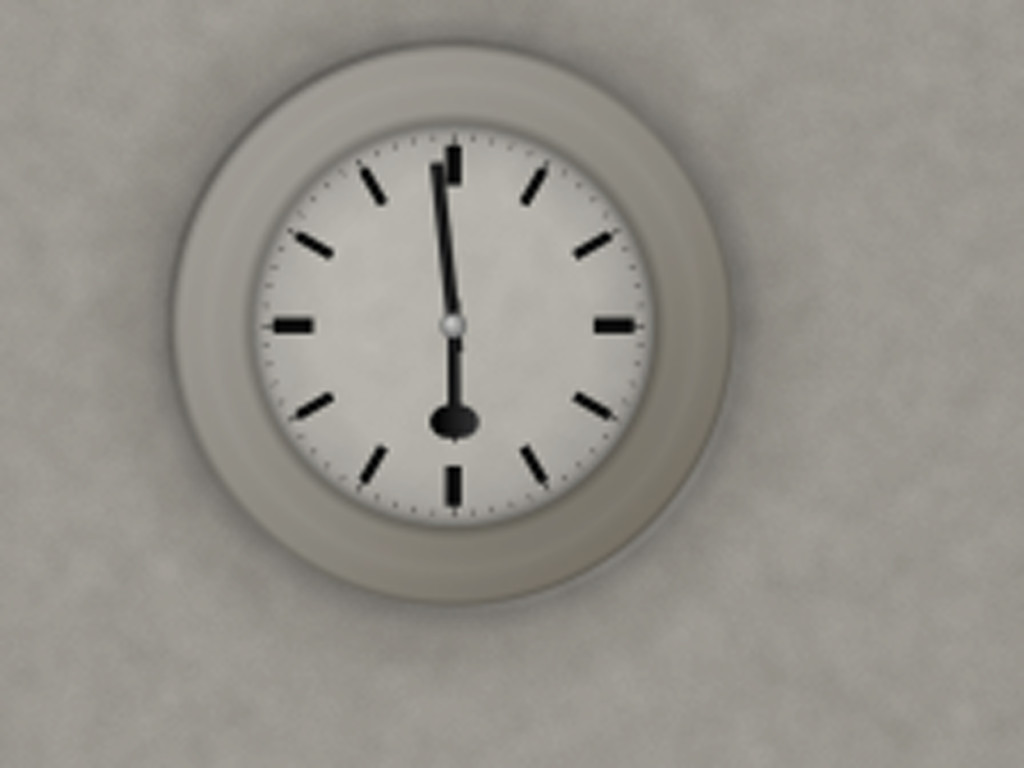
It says 5:59
